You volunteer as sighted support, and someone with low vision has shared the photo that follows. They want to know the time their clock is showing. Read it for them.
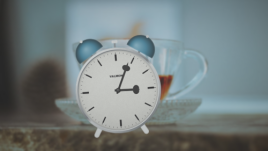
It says 3:04
